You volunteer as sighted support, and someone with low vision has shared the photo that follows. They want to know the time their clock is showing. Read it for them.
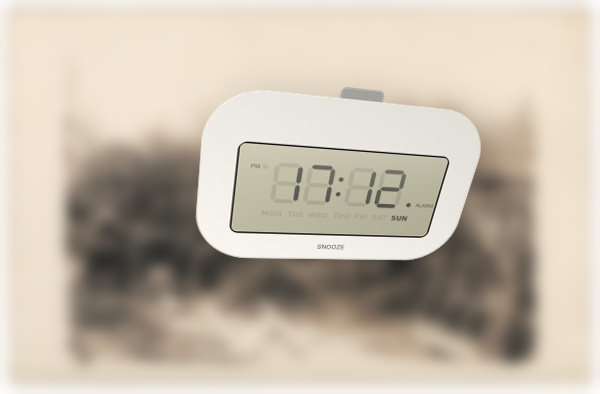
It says 17:12
